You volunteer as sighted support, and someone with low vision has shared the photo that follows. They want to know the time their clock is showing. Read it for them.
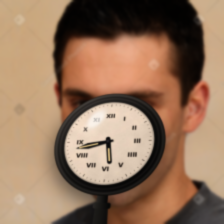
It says 5:43
